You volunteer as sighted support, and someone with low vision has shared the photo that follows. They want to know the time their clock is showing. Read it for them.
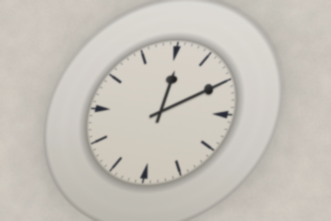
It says 12:10
